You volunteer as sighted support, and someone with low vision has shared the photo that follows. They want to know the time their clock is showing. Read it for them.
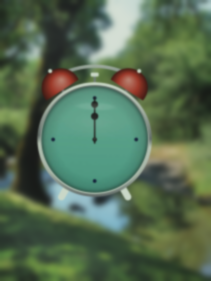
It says 12:00
